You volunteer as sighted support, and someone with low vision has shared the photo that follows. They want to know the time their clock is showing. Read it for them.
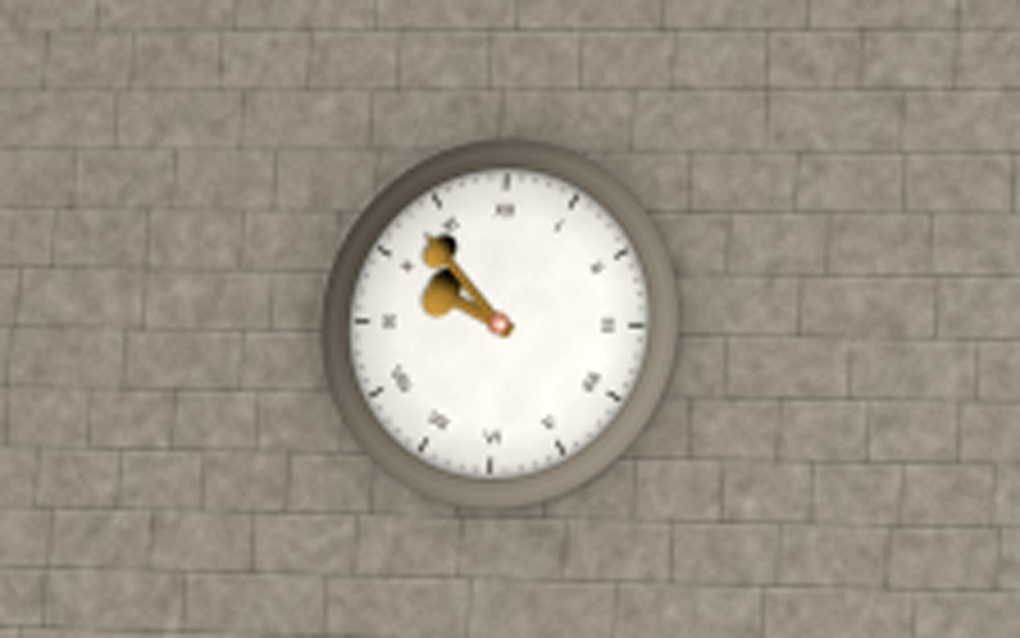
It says 9:53
